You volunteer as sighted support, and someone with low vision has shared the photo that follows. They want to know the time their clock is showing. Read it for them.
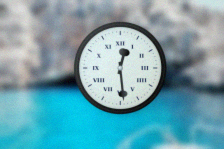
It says 12:29
